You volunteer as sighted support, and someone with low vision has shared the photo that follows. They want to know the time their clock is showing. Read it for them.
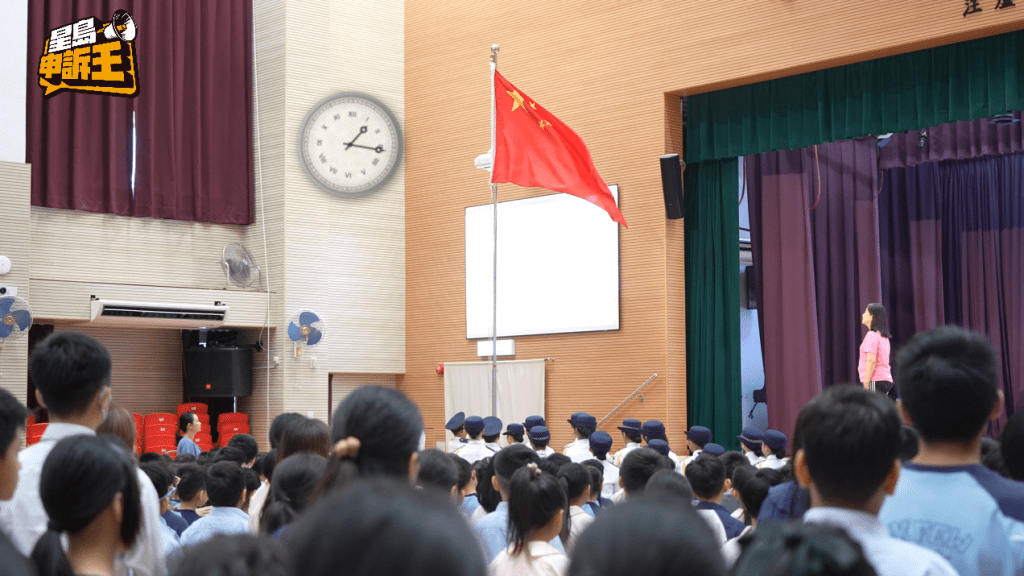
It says 1:16
